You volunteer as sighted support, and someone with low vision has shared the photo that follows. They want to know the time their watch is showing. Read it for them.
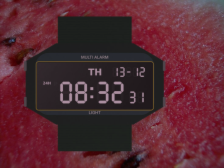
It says 8:32:31
